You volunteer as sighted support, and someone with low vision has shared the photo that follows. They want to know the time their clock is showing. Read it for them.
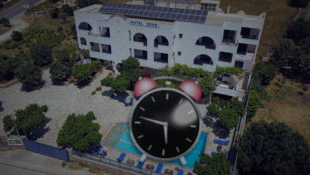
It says 5:47
